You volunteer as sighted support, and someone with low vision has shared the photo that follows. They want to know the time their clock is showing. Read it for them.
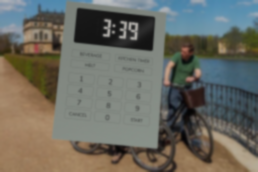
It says 3:39
